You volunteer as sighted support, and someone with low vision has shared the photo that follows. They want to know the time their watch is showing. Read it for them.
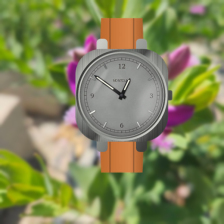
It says 12:51
